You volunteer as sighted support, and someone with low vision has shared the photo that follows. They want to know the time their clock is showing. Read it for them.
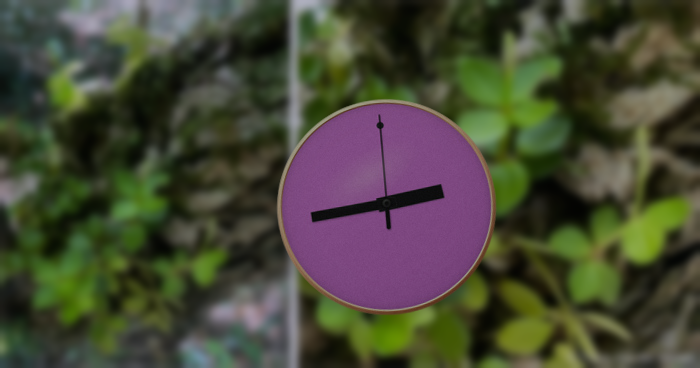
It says 2:44:00
